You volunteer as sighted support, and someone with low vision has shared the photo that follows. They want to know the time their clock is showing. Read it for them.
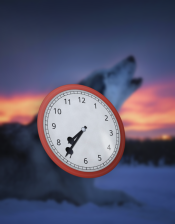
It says 7:36
